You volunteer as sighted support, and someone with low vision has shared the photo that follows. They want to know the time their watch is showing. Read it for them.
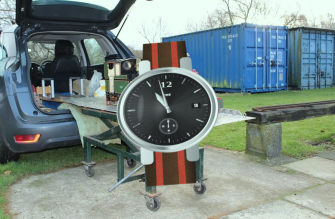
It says 10:58
